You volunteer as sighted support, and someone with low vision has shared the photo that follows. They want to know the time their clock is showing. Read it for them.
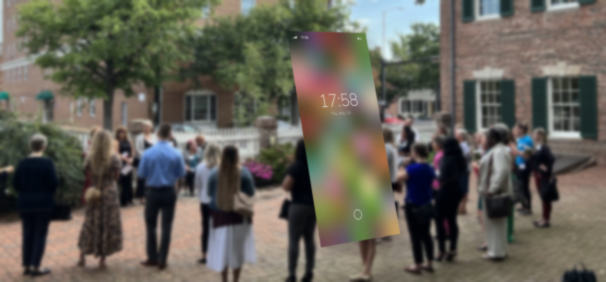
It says 17:58
